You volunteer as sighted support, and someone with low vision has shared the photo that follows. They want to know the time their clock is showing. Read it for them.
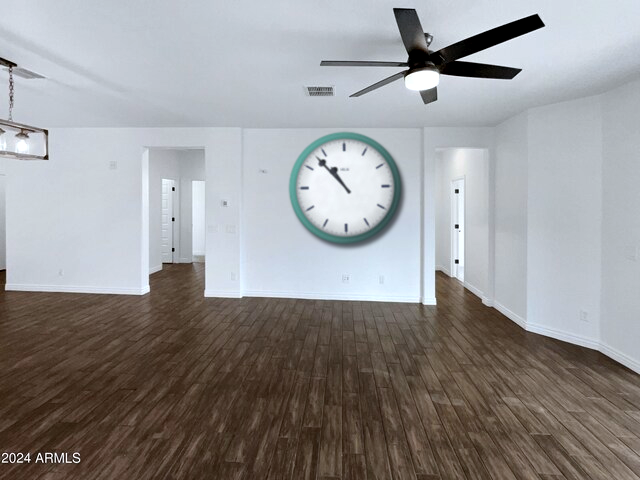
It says 10:53
